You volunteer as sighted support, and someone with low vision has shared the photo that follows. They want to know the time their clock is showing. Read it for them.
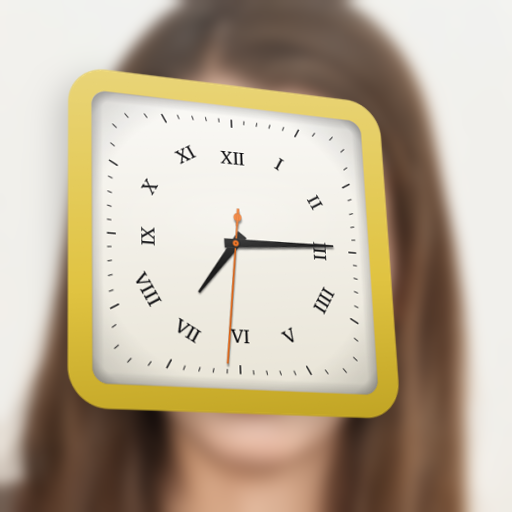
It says 7:14:31
